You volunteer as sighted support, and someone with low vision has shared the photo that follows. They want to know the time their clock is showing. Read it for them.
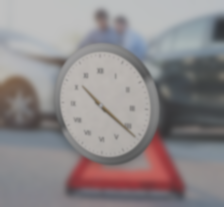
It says 10:21
